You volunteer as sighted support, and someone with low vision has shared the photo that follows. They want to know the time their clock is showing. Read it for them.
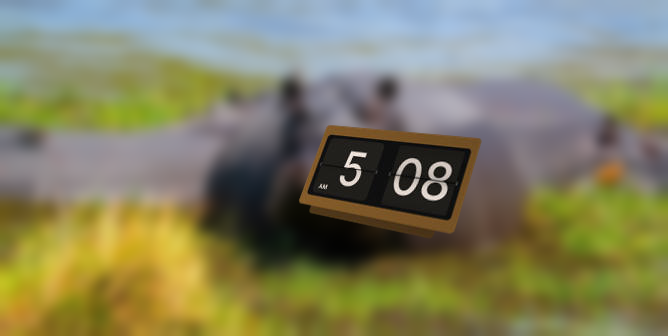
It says 5:08
